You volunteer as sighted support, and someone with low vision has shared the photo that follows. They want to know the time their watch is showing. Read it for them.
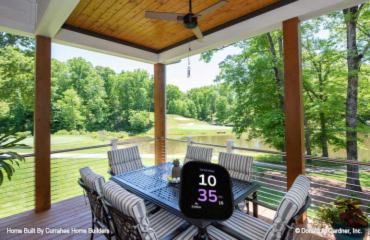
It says 10:35
